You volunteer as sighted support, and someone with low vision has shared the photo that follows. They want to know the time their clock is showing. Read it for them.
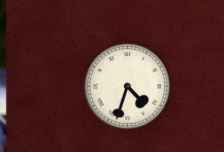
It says 4:33
